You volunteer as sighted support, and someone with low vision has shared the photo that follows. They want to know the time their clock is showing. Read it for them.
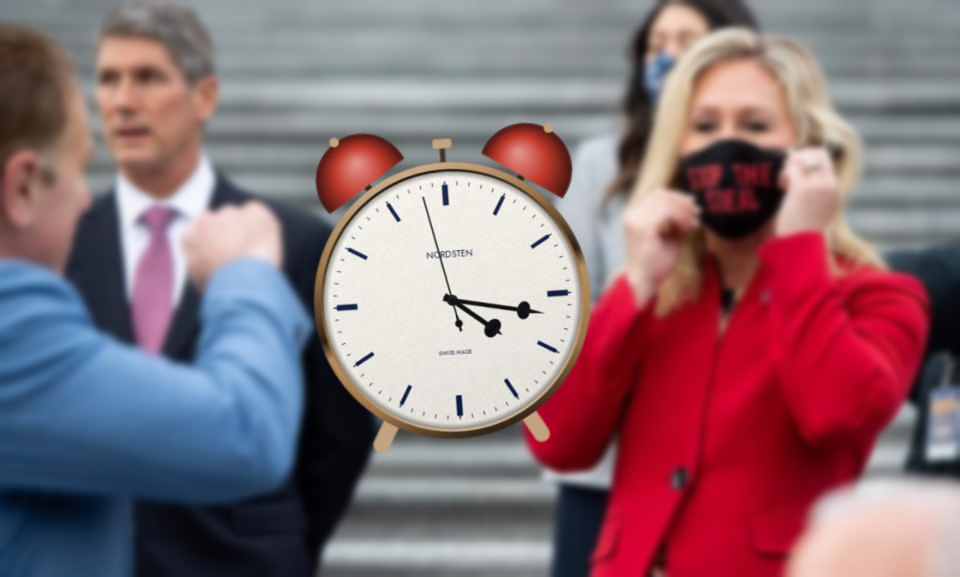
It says 4:16:58
